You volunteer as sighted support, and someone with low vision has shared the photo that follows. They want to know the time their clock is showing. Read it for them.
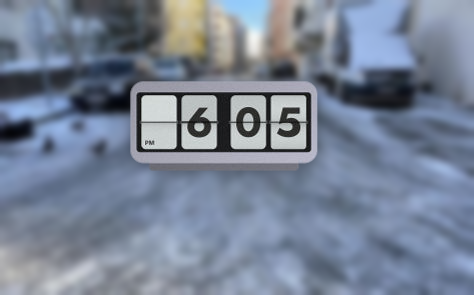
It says 6:05
